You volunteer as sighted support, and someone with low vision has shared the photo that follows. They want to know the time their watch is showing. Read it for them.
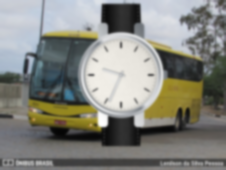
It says 9:34
